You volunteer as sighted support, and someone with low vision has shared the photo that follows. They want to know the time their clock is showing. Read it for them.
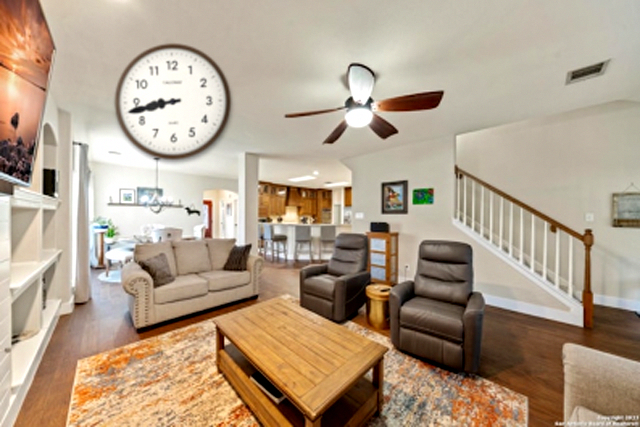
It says 8:43
